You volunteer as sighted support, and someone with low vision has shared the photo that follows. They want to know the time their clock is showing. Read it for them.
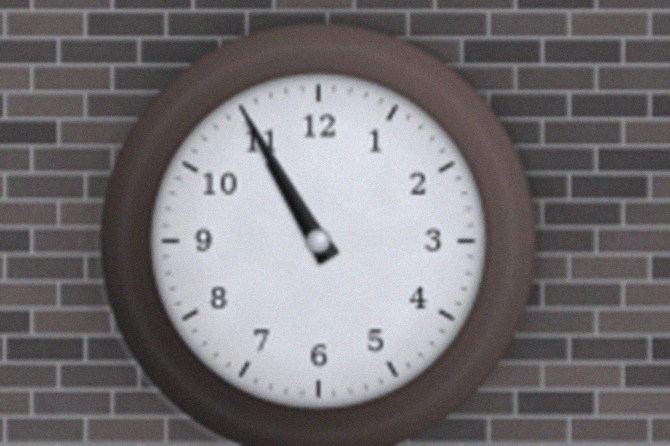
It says 10:55
